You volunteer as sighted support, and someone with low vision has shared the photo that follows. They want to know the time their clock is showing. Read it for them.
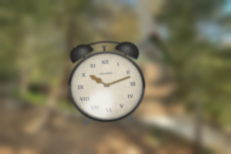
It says 10:12
